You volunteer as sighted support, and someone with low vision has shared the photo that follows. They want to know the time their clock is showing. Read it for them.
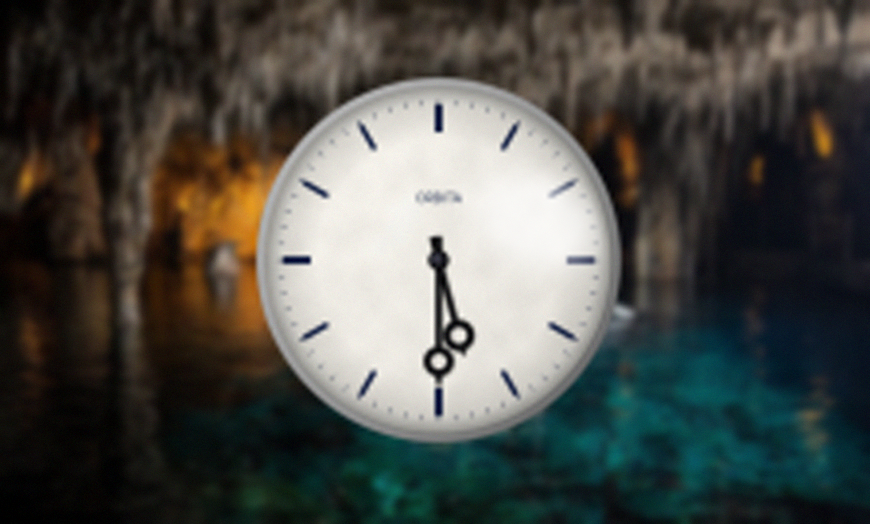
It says 5:30
